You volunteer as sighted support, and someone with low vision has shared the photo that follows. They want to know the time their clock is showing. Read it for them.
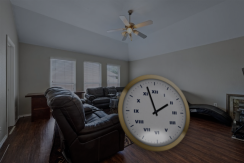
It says 1:57
